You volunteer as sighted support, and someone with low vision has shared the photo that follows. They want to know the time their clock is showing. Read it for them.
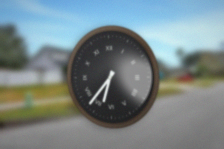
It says 6:37
